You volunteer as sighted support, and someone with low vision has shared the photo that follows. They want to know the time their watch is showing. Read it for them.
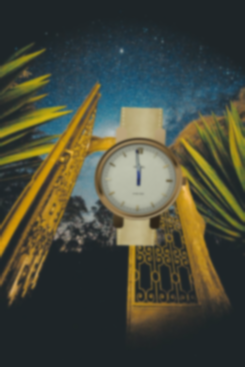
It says 11:59
